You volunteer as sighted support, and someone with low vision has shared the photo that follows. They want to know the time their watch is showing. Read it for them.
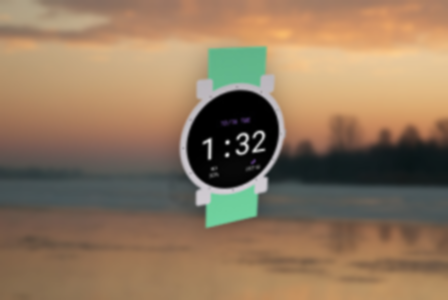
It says 1:32
